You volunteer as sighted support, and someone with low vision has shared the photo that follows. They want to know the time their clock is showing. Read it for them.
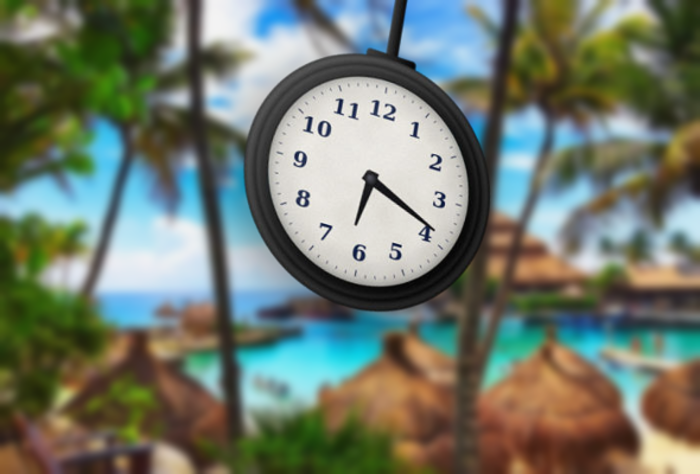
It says 6:19
